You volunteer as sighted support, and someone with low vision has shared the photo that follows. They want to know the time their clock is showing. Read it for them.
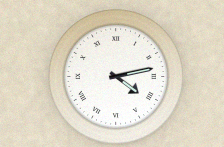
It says 4:13
